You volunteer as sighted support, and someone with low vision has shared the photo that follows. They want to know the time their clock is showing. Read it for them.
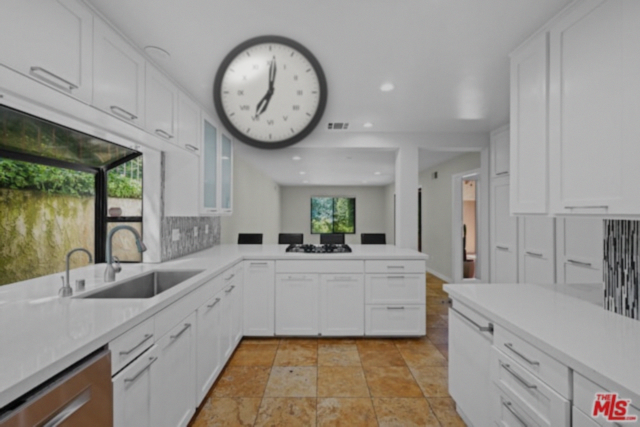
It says 7:01
